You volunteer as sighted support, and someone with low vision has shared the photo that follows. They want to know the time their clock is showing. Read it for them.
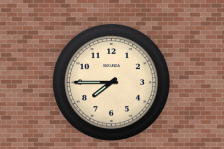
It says 7:45
